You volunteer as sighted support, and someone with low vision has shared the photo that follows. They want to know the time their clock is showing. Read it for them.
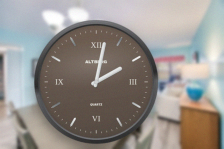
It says 2:02
